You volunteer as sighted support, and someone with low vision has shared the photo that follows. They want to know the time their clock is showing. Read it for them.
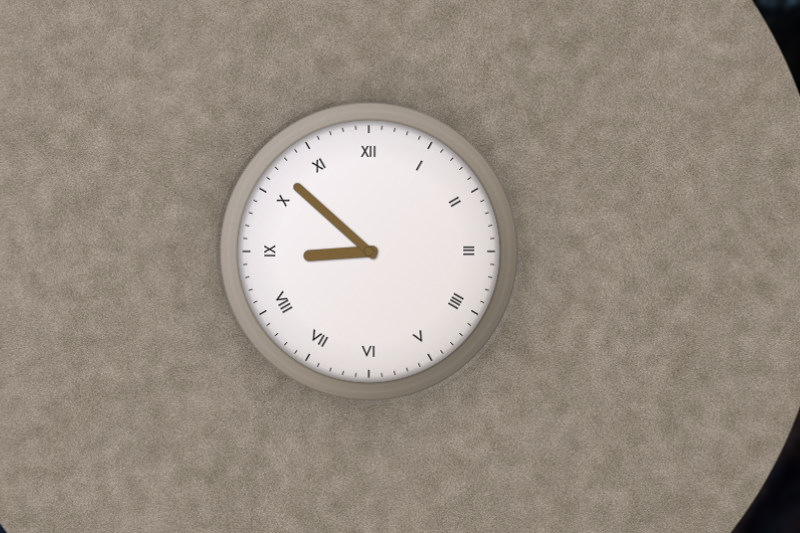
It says 8:52
